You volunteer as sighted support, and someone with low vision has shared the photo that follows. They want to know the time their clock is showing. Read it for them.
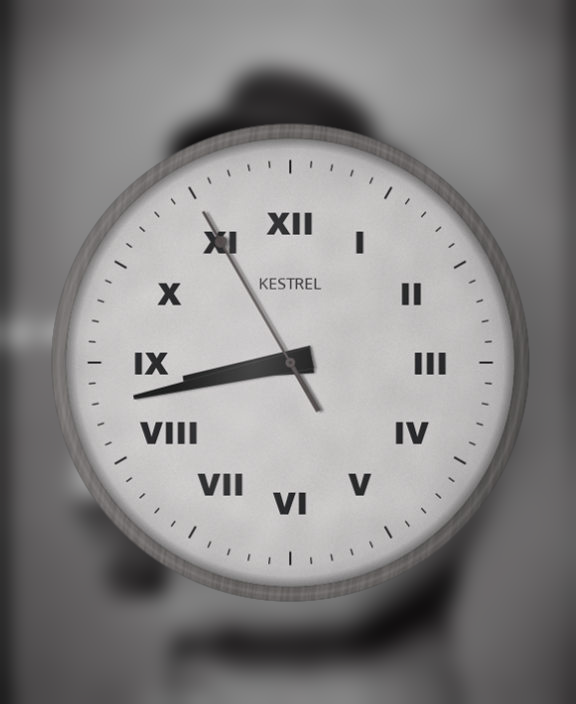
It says 8:42:55
